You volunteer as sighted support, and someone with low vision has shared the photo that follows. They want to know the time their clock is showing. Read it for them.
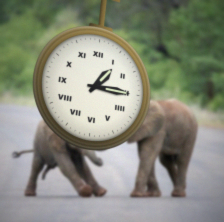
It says 1:15
